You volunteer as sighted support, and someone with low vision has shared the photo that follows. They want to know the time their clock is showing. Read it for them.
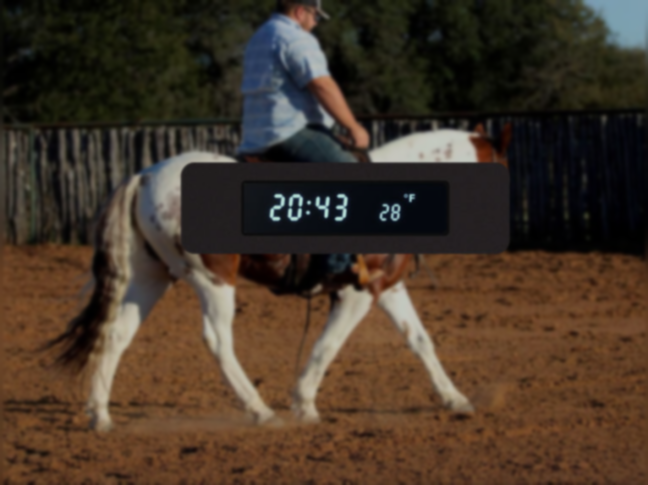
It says 20:43
